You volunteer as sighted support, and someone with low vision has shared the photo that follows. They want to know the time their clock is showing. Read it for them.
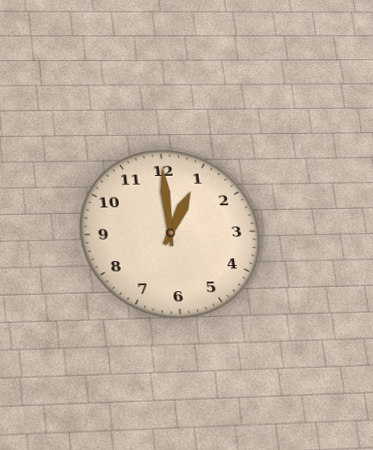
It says 1:00
